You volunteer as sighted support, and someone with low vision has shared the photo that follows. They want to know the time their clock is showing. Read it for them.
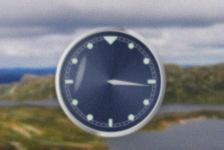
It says 3:16
